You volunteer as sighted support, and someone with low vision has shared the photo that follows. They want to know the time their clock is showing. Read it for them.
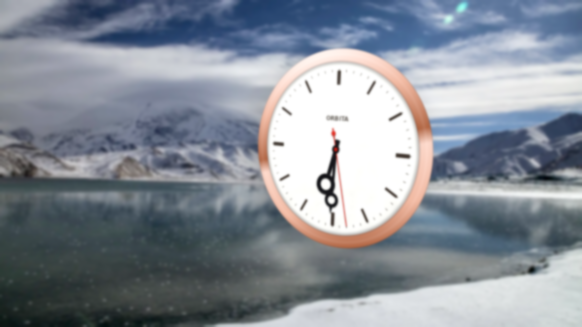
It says 6:30:28
